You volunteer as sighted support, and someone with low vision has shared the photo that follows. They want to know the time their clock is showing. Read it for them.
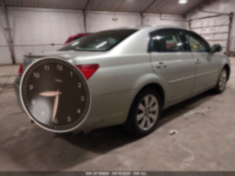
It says 8:31
